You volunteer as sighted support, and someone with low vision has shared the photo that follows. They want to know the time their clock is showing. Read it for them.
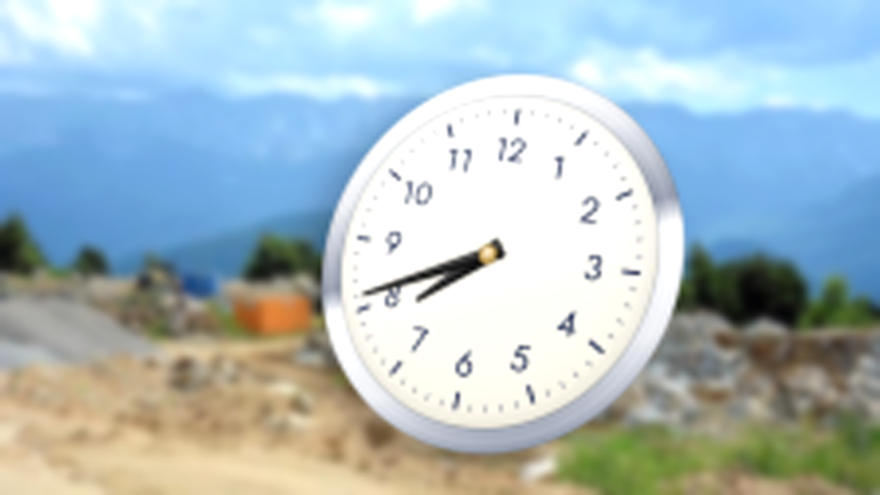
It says 7:41
